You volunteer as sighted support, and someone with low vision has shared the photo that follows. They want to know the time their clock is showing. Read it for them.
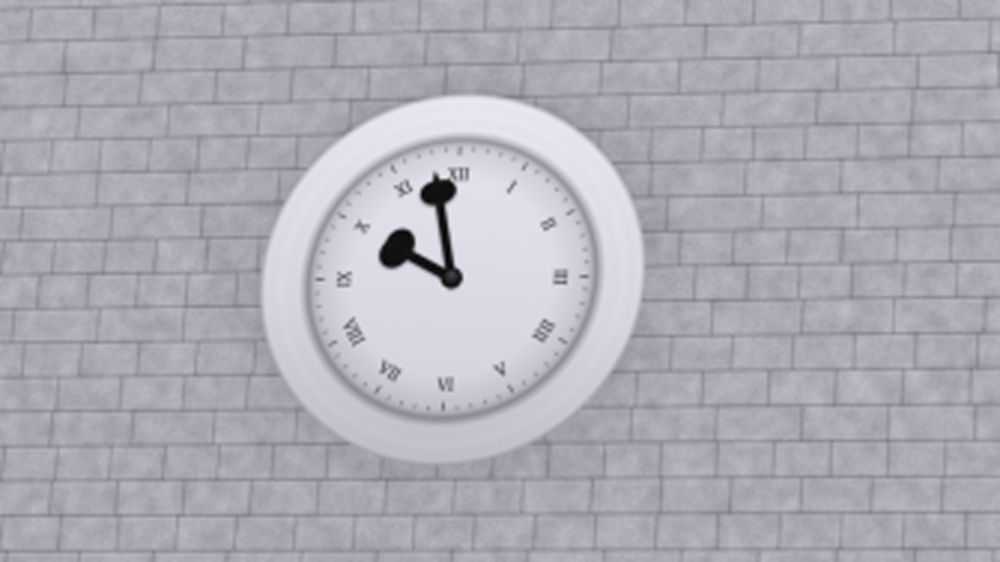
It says 9:58
